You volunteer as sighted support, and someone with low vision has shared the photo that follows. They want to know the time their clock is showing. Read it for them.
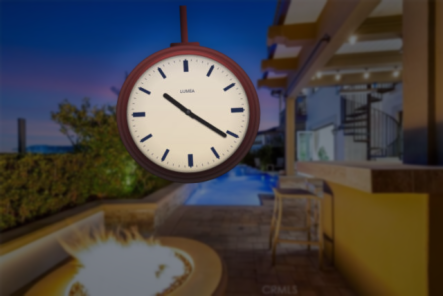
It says 10:21
